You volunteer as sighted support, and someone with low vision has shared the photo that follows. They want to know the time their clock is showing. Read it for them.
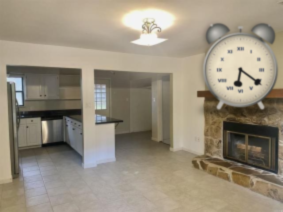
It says 6:21
